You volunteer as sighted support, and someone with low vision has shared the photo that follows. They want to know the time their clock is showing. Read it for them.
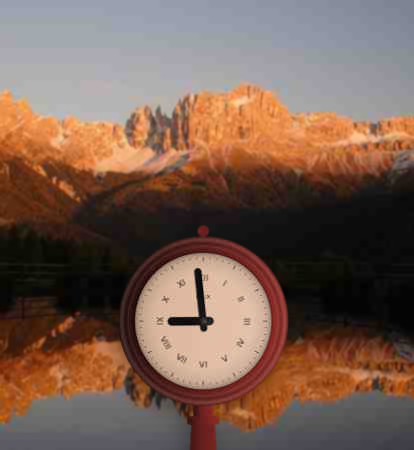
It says 8:59
